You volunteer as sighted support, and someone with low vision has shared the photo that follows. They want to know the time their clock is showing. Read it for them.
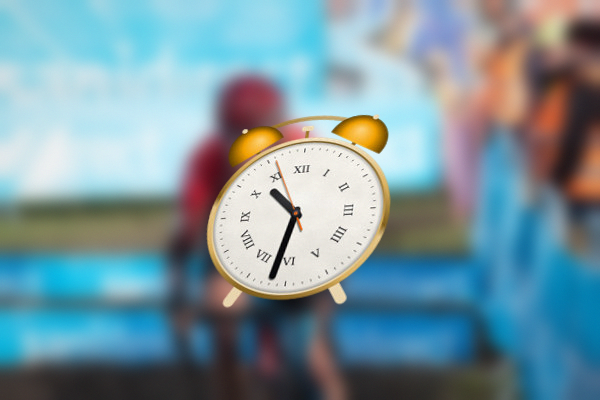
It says 10:31:56
